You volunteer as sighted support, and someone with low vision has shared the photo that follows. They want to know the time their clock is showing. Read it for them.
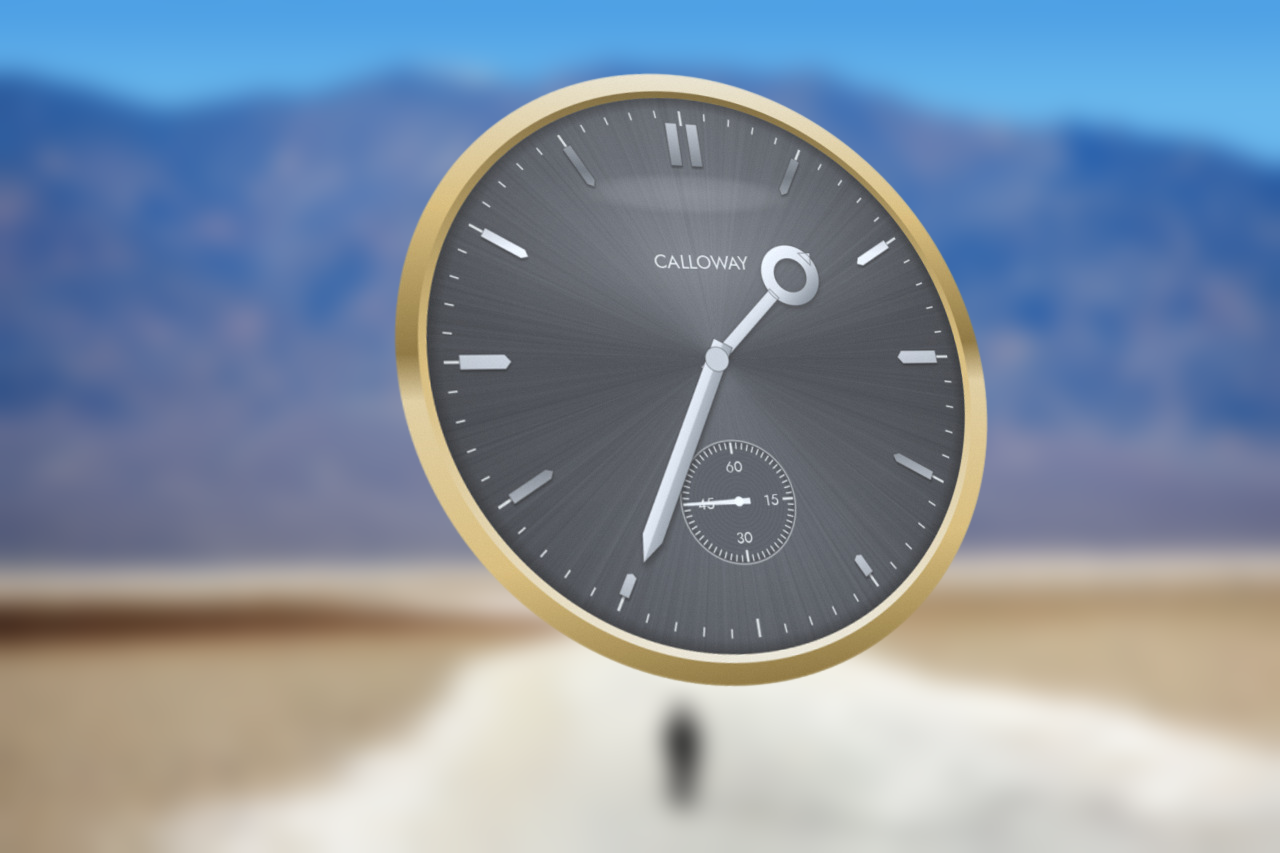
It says 1:34:45
